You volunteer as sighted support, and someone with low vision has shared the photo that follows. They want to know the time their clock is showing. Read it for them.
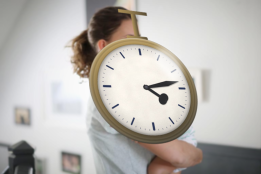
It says 4:13
